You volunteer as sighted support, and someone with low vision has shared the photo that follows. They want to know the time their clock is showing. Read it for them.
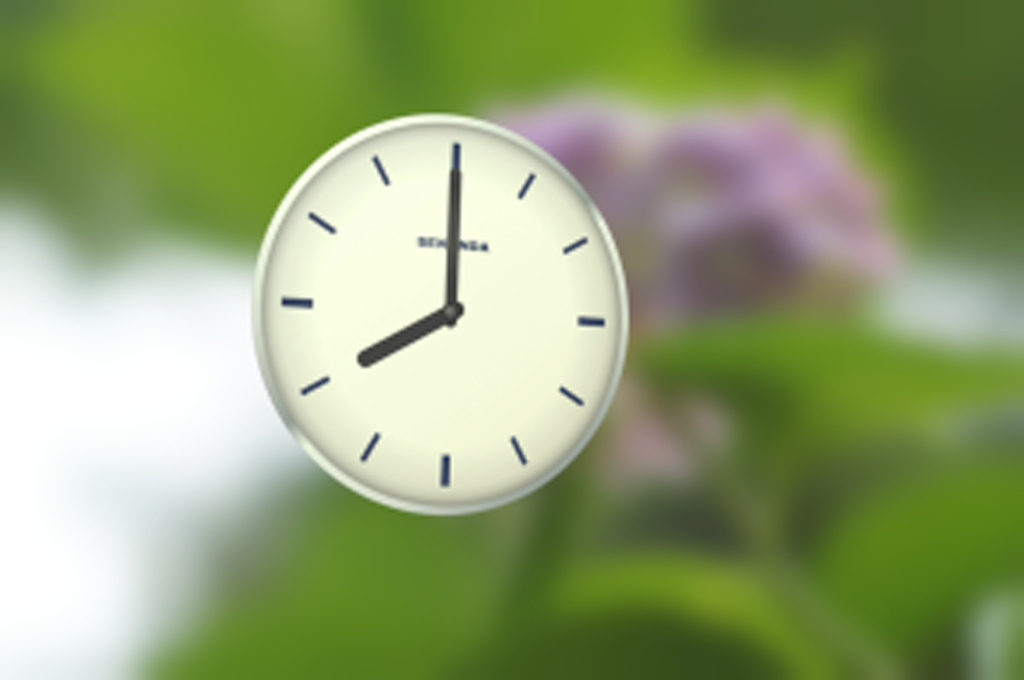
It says 8:00
